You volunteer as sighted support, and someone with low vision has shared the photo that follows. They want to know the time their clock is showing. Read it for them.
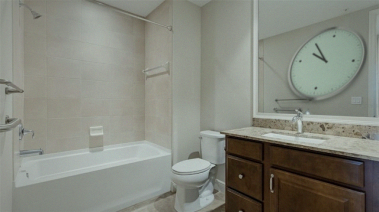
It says 9:53
